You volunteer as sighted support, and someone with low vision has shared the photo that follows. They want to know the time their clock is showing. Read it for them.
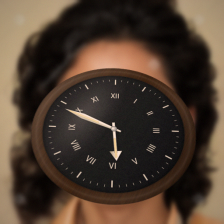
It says 5:49
